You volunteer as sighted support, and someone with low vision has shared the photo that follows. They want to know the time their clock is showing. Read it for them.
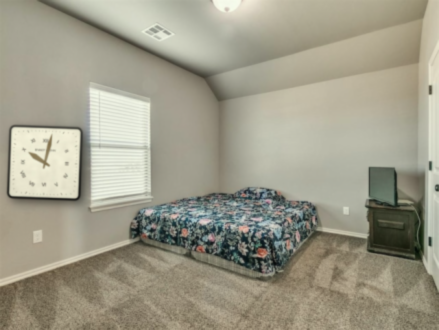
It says 10:02
